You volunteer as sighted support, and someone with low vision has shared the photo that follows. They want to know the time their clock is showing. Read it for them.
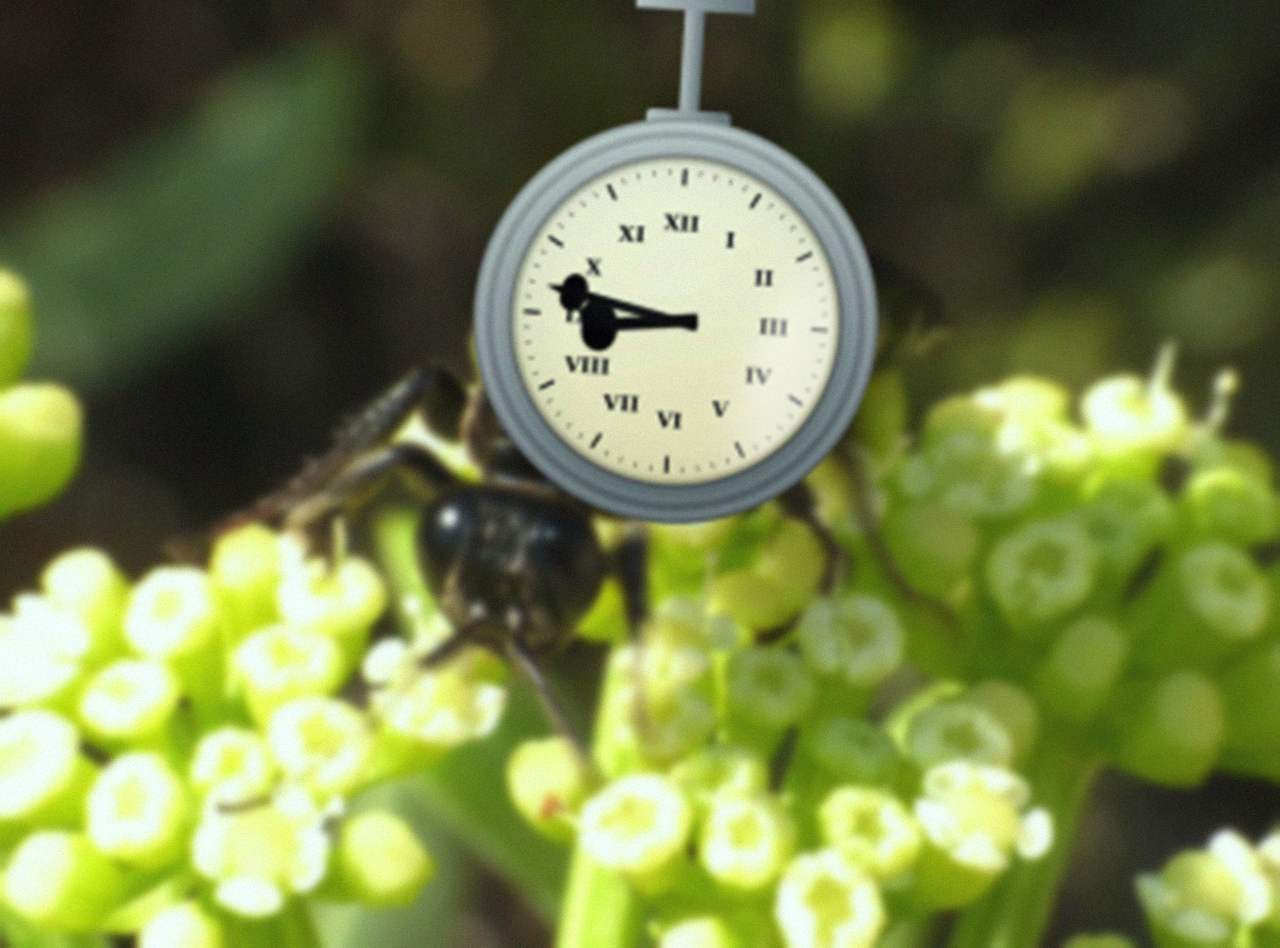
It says 8:47
